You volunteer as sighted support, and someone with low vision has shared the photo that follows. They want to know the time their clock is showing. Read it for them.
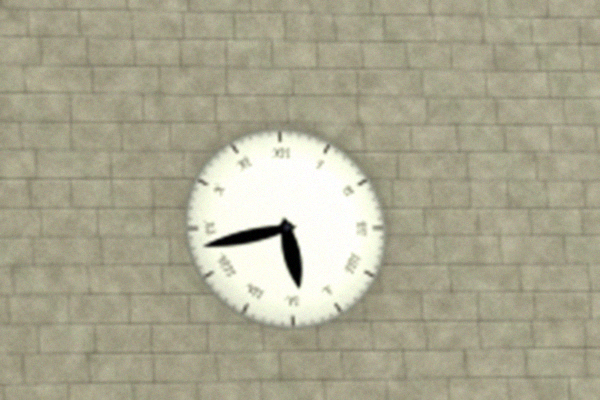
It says 5:43
